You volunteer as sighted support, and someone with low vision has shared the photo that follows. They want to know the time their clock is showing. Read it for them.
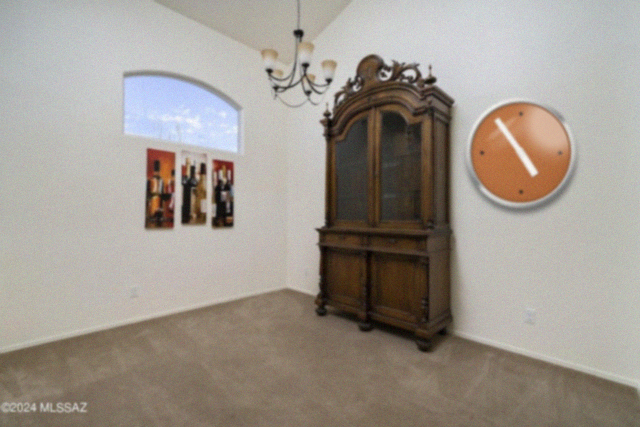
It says 4:54
